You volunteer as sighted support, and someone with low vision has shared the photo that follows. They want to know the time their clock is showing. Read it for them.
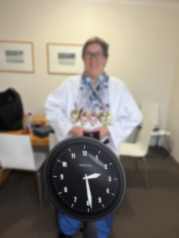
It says 2:29
